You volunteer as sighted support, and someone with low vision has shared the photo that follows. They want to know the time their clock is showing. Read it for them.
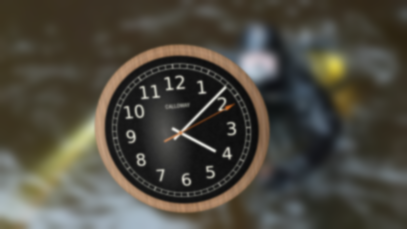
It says 4:08:11
